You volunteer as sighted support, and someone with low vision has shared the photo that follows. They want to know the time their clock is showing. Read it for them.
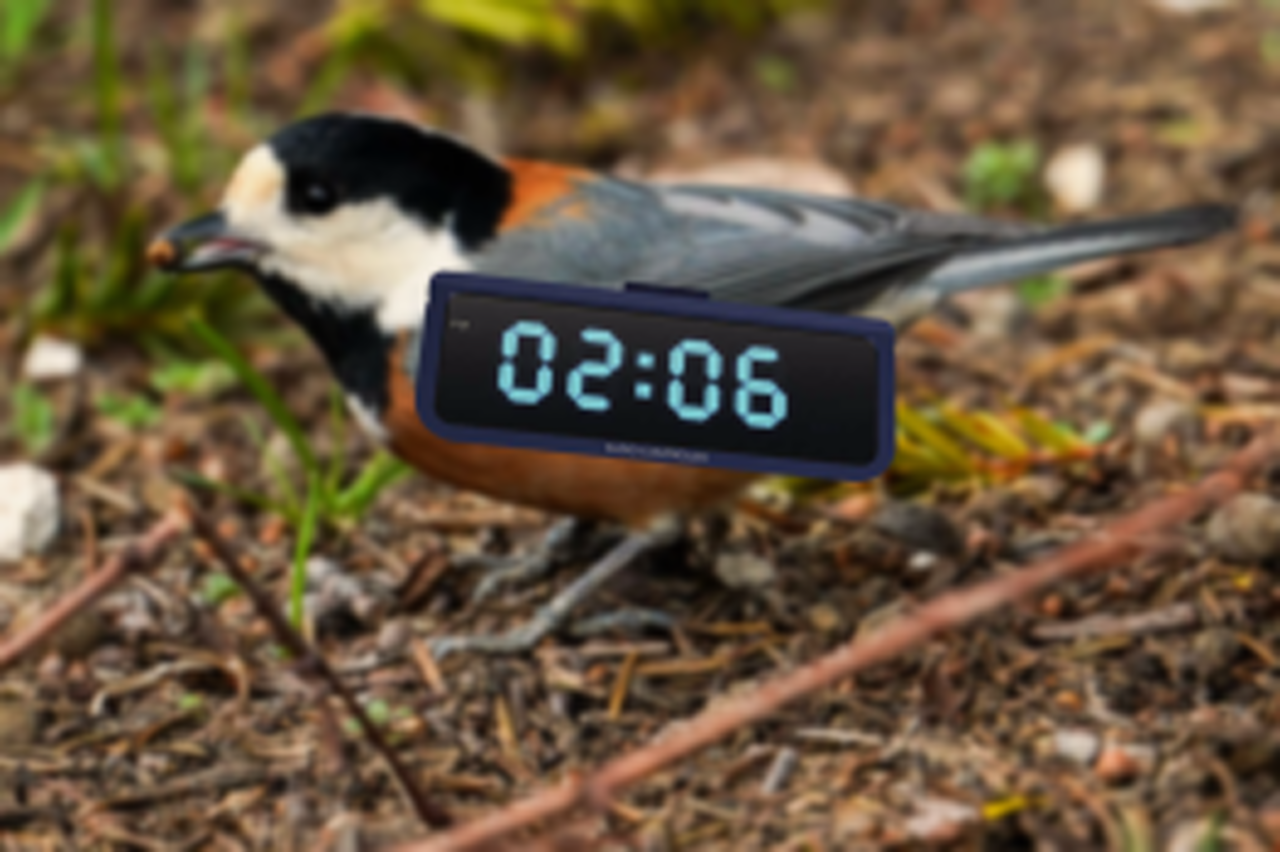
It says 2:06
